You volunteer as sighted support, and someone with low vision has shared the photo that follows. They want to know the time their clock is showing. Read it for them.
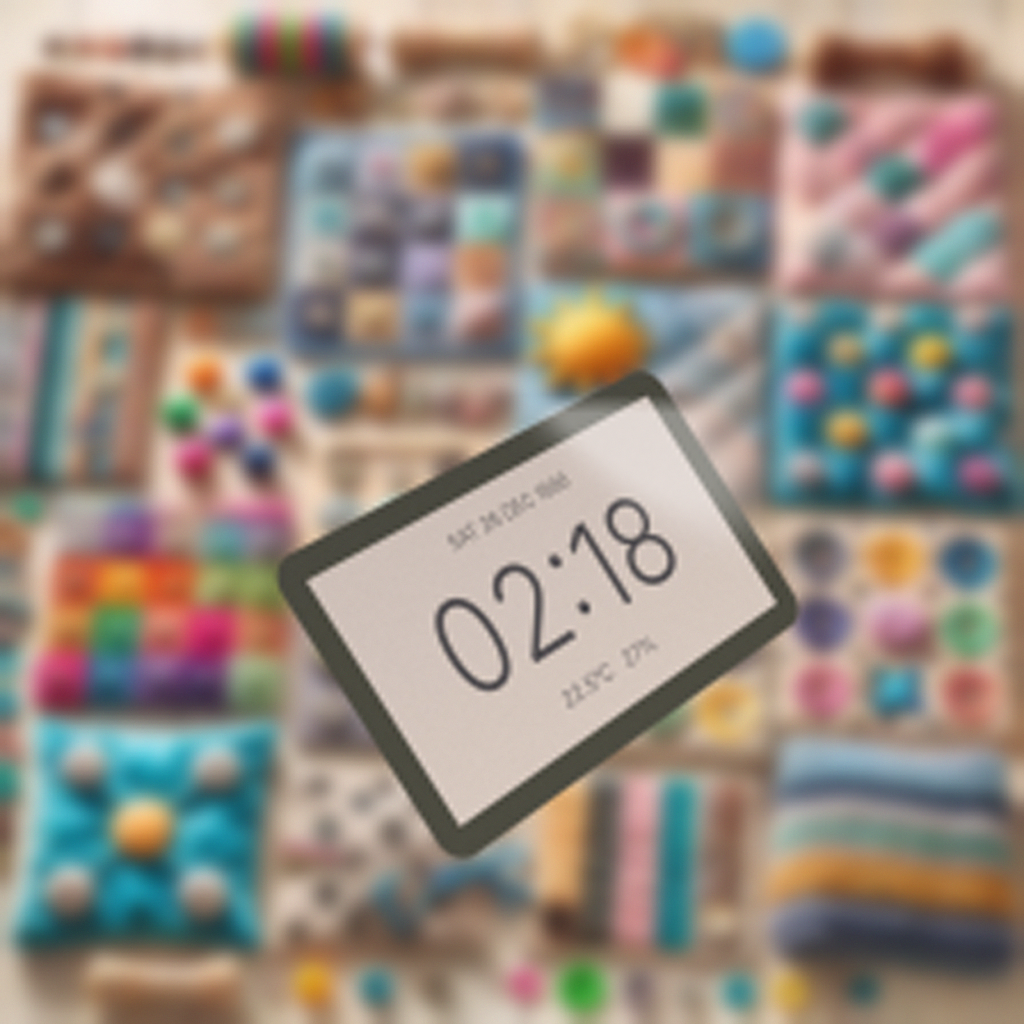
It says 2:18
